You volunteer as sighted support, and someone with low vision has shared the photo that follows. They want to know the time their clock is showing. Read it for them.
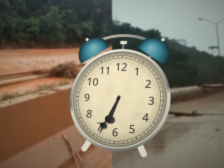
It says 6:34
